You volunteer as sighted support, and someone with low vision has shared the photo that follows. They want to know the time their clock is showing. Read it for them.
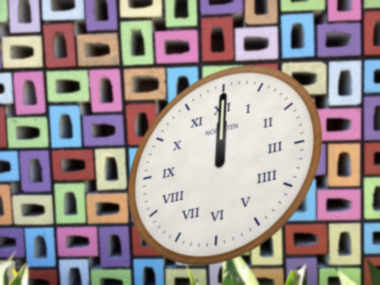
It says 12:00
